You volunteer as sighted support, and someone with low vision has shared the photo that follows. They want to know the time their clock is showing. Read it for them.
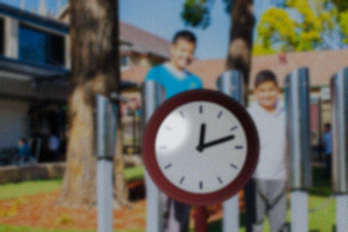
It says 12:12
